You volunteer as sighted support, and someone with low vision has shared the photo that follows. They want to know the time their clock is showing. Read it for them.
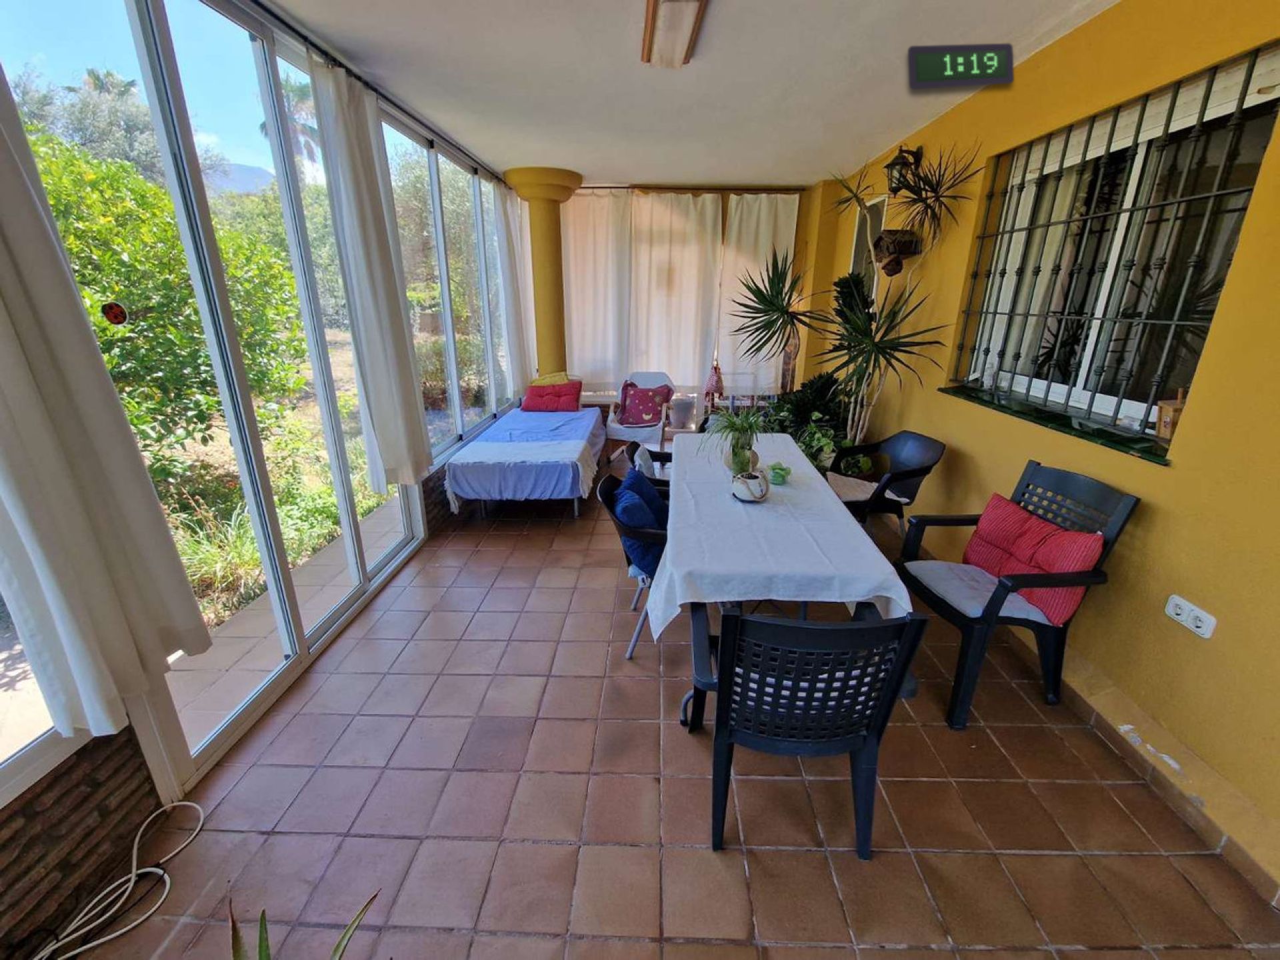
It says 1:19
